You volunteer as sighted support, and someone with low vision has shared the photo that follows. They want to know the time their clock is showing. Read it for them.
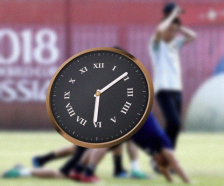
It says 6:09
